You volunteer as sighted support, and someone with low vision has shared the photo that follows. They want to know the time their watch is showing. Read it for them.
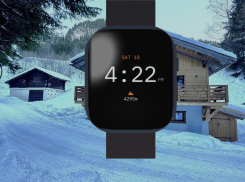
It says 4:22
